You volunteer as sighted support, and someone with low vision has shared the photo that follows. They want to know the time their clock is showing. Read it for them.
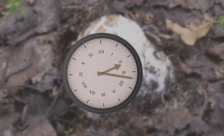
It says 2:17
